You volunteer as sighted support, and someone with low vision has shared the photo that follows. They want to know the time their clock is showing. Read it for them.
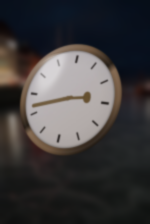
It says 2:42
